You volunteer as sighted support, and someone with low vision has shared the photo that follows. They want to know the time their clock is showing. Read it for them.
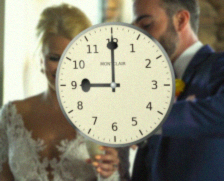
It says 9:00
